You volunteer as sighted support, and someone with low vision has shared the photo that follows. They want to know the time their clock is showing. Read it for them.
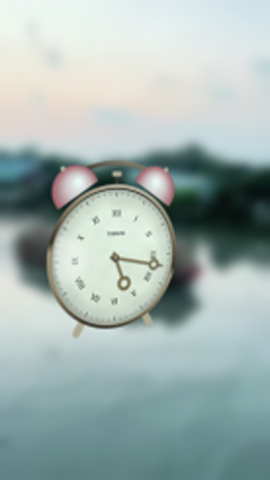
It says 5:17
